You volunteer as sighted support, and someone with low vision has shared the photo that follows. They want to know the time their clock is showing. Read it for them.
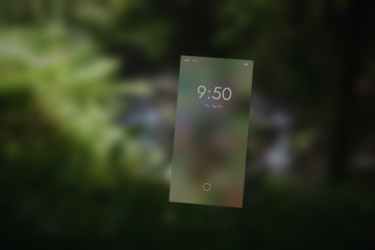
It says 9:50
